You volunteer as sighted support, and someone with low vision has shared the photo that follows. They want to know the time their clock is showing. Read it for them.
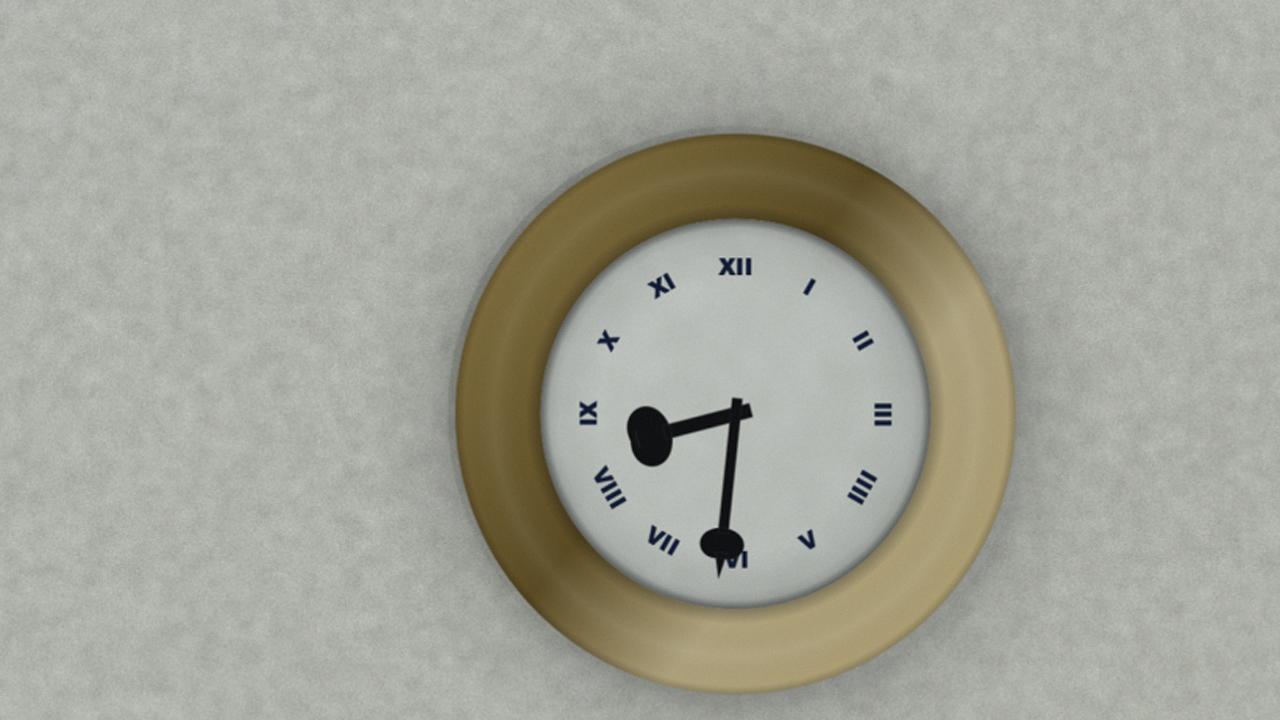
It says 8:31
